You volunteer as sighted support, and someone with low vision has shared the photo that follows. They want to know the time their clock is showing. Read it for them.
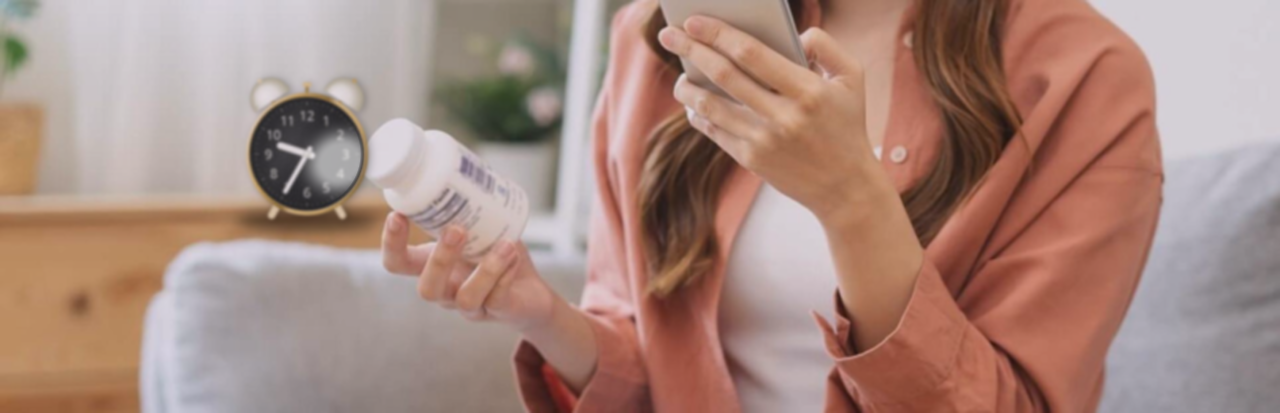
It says 9:35
